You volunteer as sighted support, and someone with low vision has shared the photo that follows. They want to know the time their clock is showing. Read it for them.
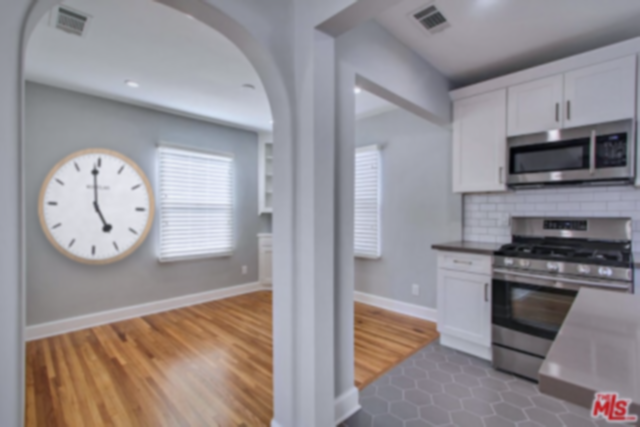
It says 4:59
